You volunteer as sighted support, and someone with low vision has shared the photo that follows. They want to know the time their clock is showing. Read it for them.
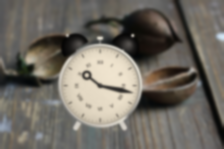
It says 10:17
